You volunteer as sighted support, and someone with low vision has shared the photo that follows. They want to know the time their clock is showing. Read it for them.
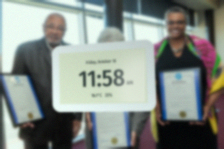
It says 11:58
